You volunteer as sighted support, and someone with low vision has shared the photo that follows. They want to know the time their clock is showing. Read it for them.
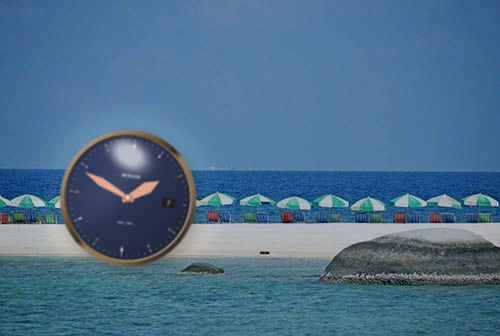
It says 1:49
